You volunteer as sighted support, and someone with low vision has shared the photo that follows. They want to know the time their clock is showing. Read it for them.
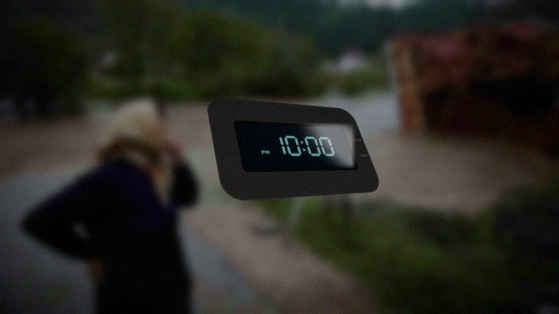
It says 10:00
